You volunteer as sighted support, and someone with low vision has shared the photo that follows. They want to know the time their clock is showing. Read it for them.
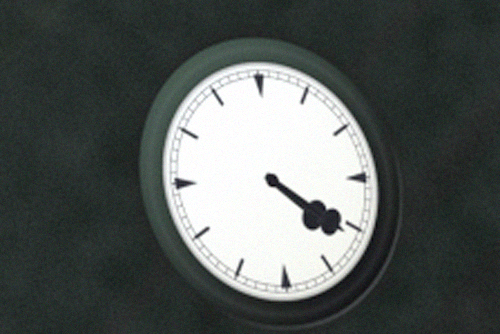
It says 4:21
